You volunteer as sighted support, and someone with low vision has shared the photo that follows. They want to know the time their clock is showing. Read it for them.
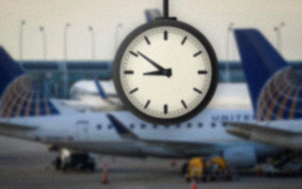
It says 8:51
